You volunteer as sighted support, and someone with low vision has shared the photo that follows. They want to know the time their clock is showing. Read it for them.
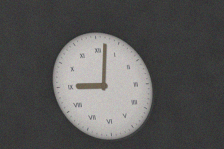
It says 9:02
